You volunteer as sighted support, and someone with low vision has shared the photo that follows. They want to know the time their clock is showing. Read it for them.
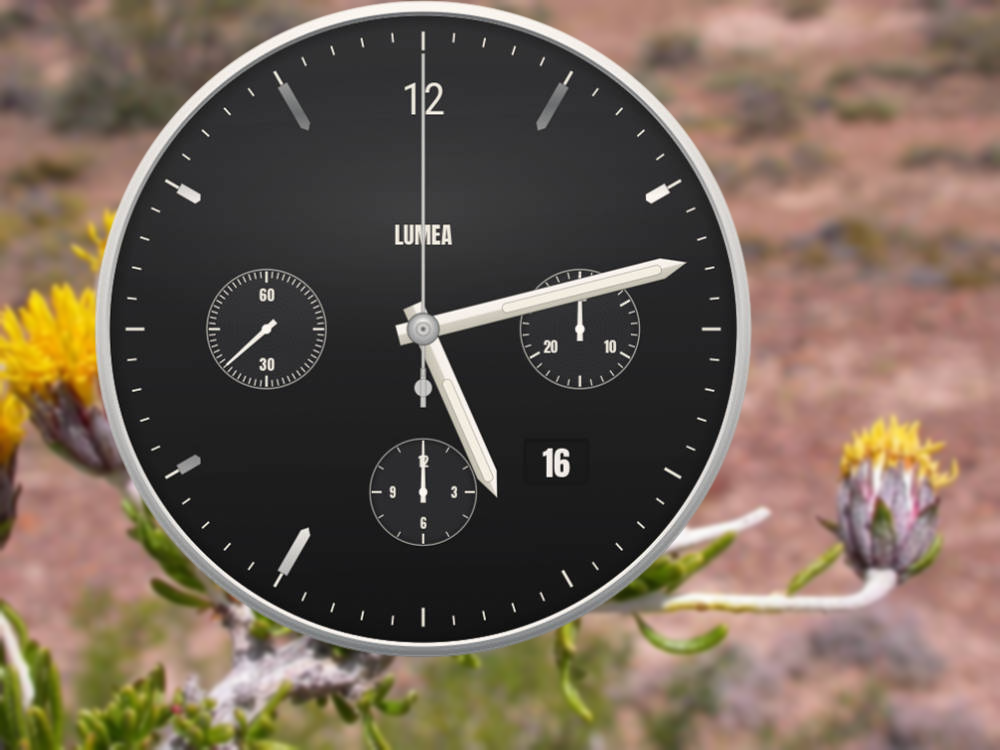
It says 5:12:38
